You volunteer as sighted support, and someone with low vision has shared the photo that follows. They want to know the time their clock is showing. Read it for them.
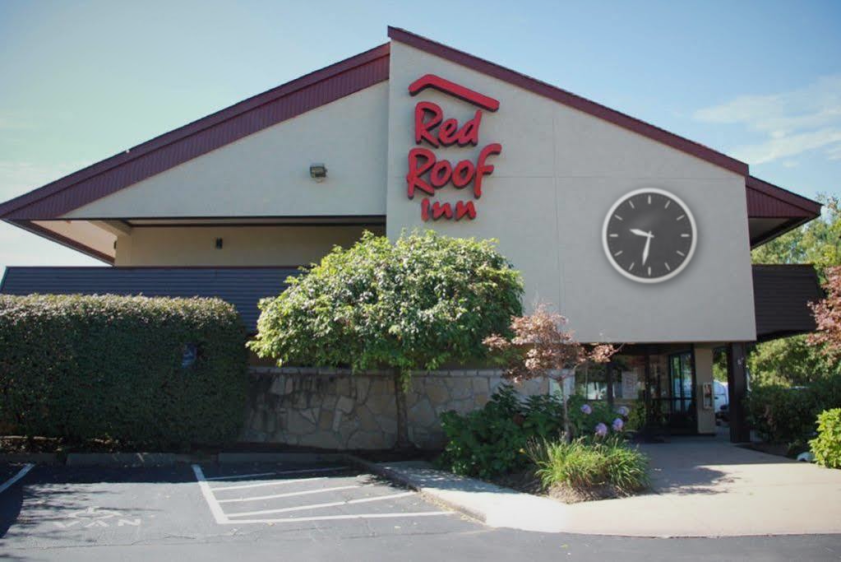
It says 9:32
